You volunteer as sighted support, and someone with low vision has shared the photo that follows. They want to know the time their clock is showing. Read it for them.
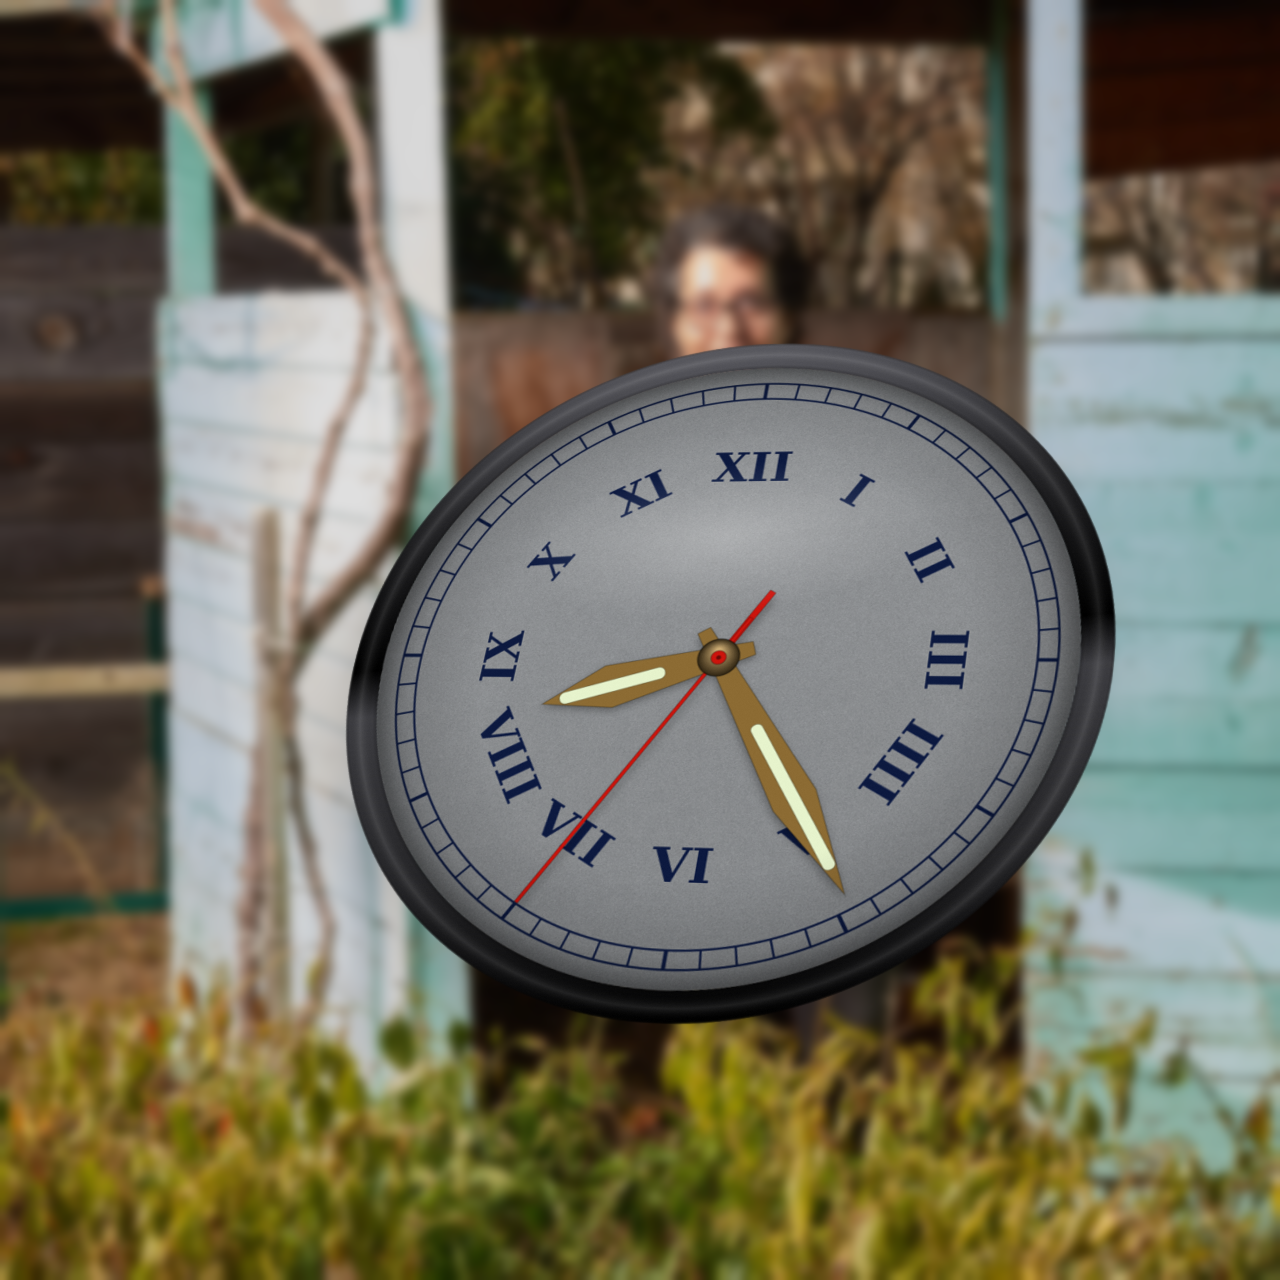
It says 8:24:35
